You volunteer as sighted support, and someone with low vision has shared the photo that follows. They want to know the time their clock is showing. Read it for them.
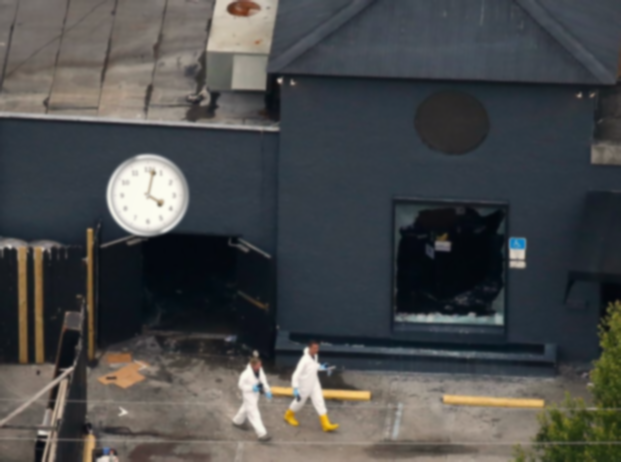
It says 4:02
